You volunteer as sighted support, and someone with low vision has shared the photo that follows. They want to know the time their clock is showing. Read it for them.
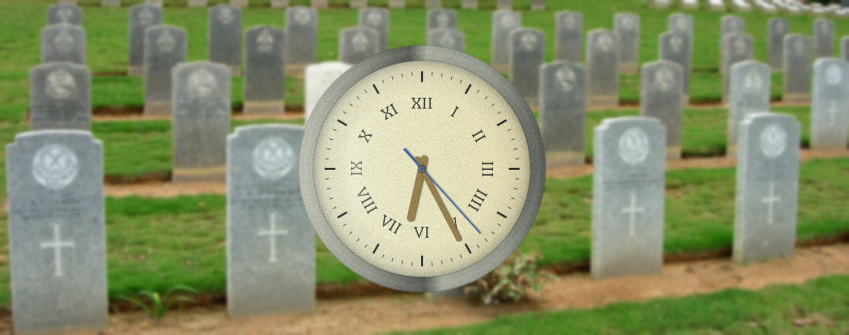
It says 6:25:23
